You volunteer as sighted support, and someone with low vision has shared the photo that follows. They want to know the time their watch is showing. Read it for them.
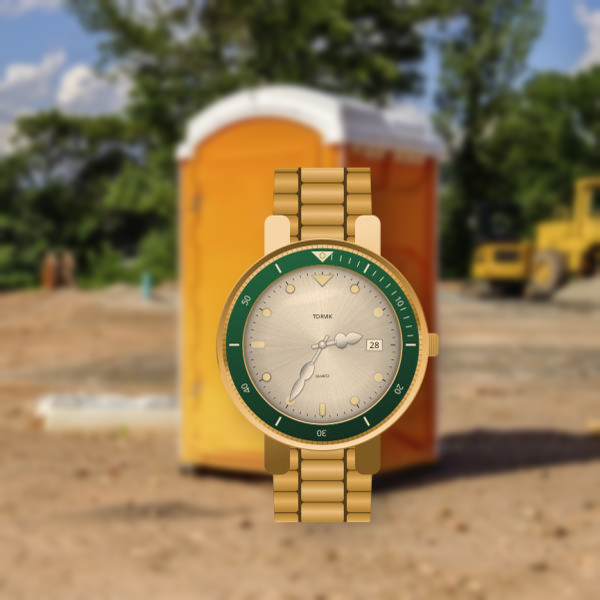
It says 2:35
